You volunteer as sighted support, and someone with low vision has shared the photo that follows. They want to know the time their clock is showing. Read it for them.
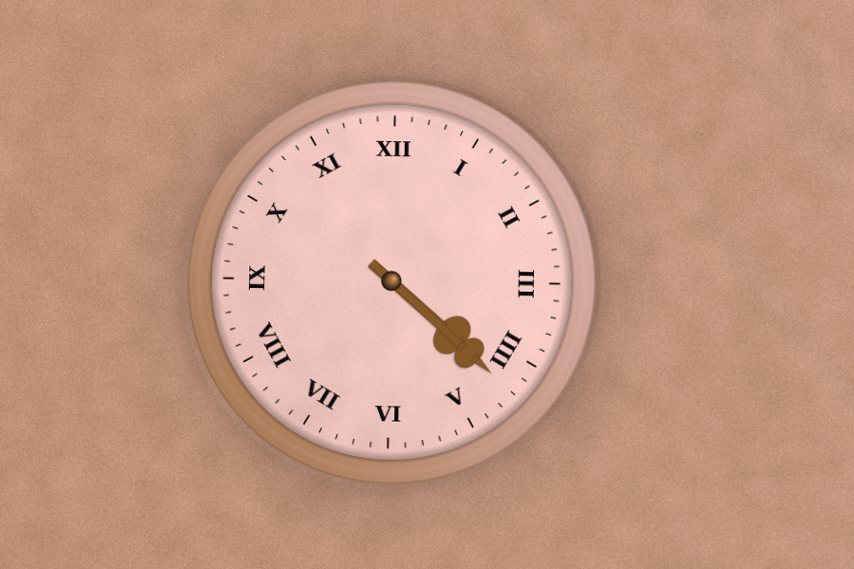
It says 4:22
